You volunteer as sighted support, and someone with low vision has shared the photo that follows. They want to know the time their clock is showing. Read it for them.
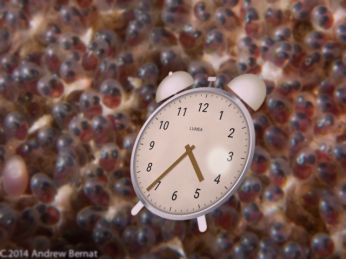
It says 4:36
